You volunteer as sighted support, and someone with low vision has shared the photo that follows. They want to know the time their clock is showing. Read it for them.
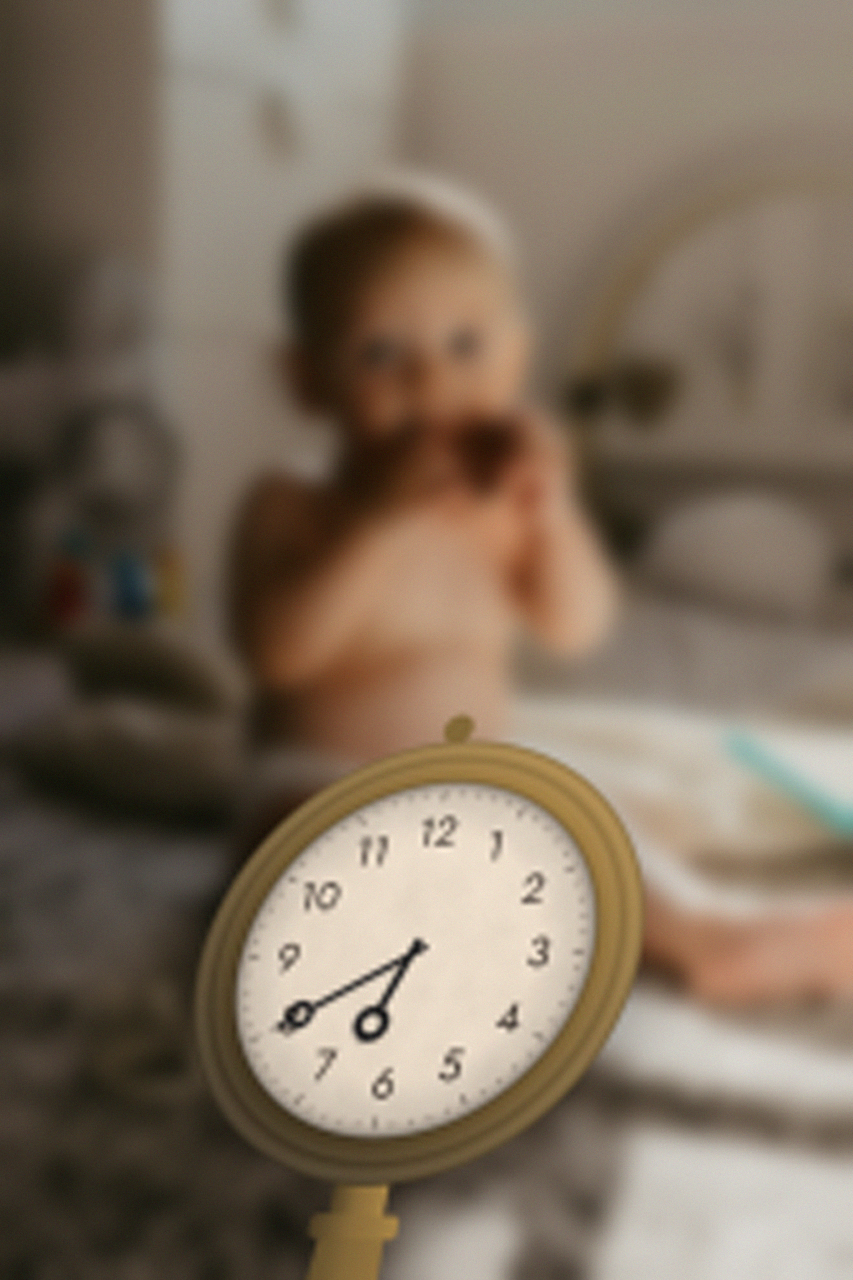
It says 6:40
